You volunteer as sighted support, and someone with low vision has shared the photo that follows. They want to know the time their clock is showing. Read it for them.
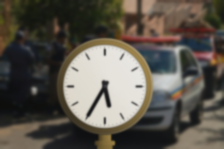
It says 5:35
